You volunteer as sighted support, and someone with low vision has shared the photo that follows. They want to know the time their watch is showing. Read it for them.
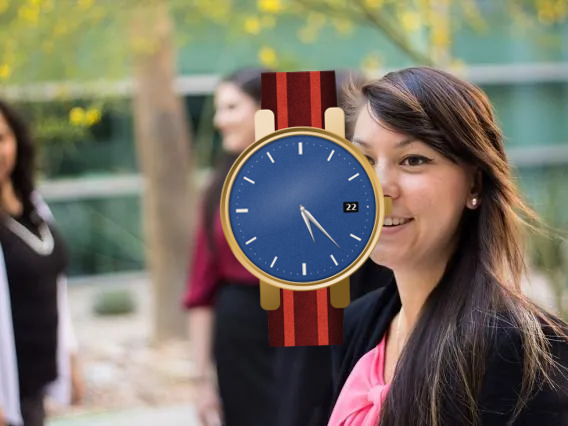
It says 5:23
